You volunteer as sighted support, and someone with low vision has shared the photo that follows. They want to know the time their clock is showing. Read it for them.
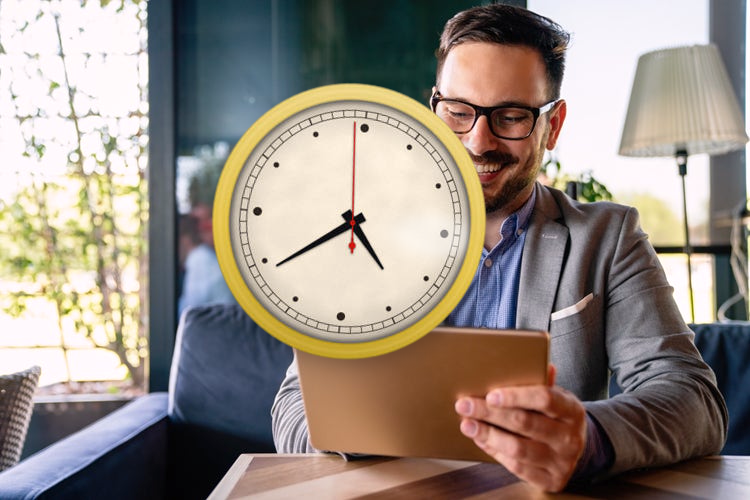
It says 4:38:59
